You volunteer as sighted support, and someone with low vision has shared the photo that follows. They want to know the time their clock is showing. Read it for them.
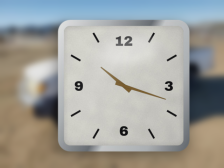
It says 10:18
